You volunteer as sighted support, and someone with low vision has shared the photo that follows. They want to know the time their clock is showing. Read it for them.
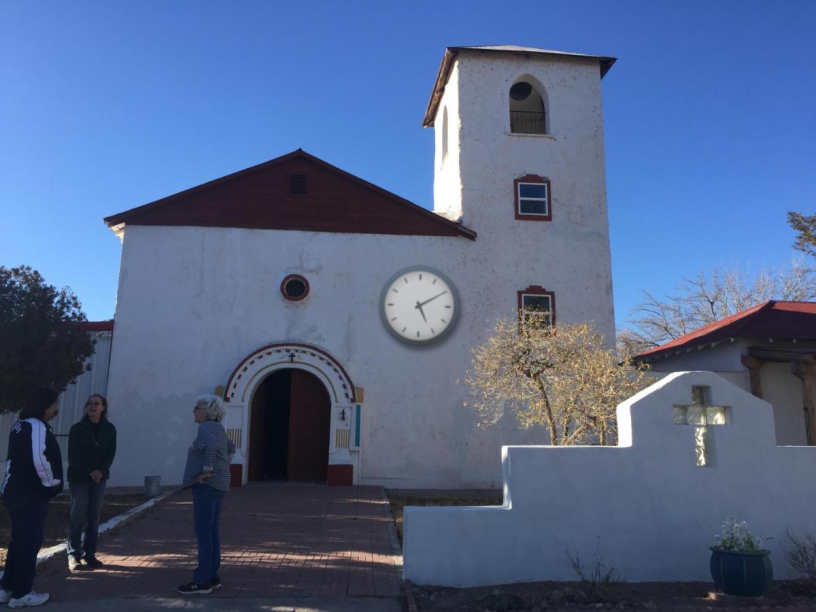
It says 5:10
